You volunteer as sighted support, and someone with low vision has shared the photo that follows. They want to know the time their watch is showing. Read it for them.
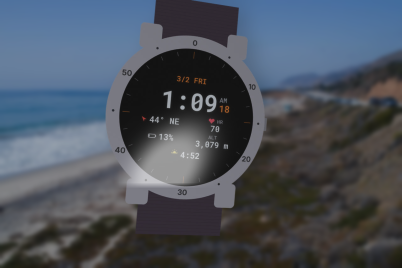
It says 1:09:18
